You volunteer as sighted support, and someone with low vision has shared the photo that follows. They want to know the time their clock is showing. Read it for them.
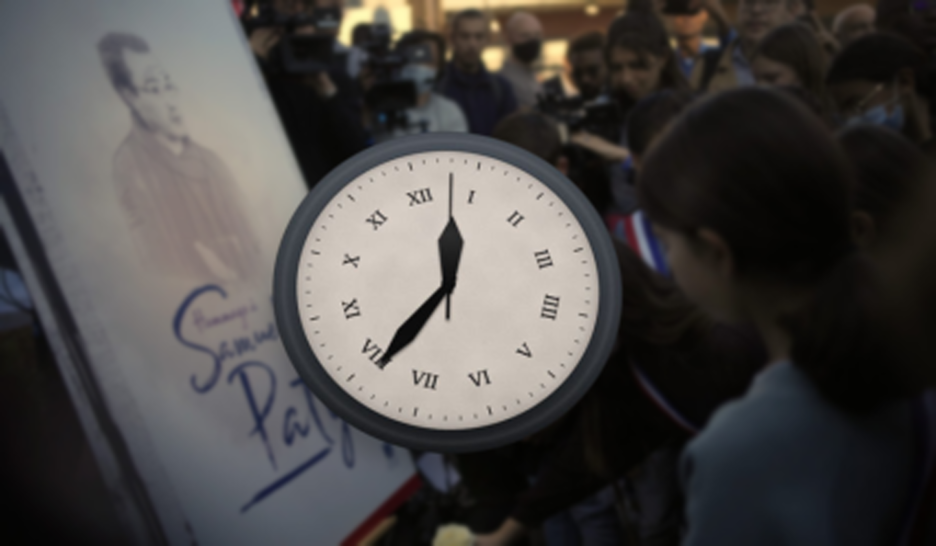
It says 12:39:03
